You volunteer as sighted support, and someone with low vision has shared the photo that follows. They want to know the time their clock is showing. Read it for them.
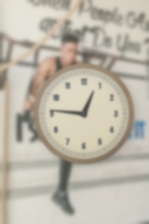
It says 12:46
